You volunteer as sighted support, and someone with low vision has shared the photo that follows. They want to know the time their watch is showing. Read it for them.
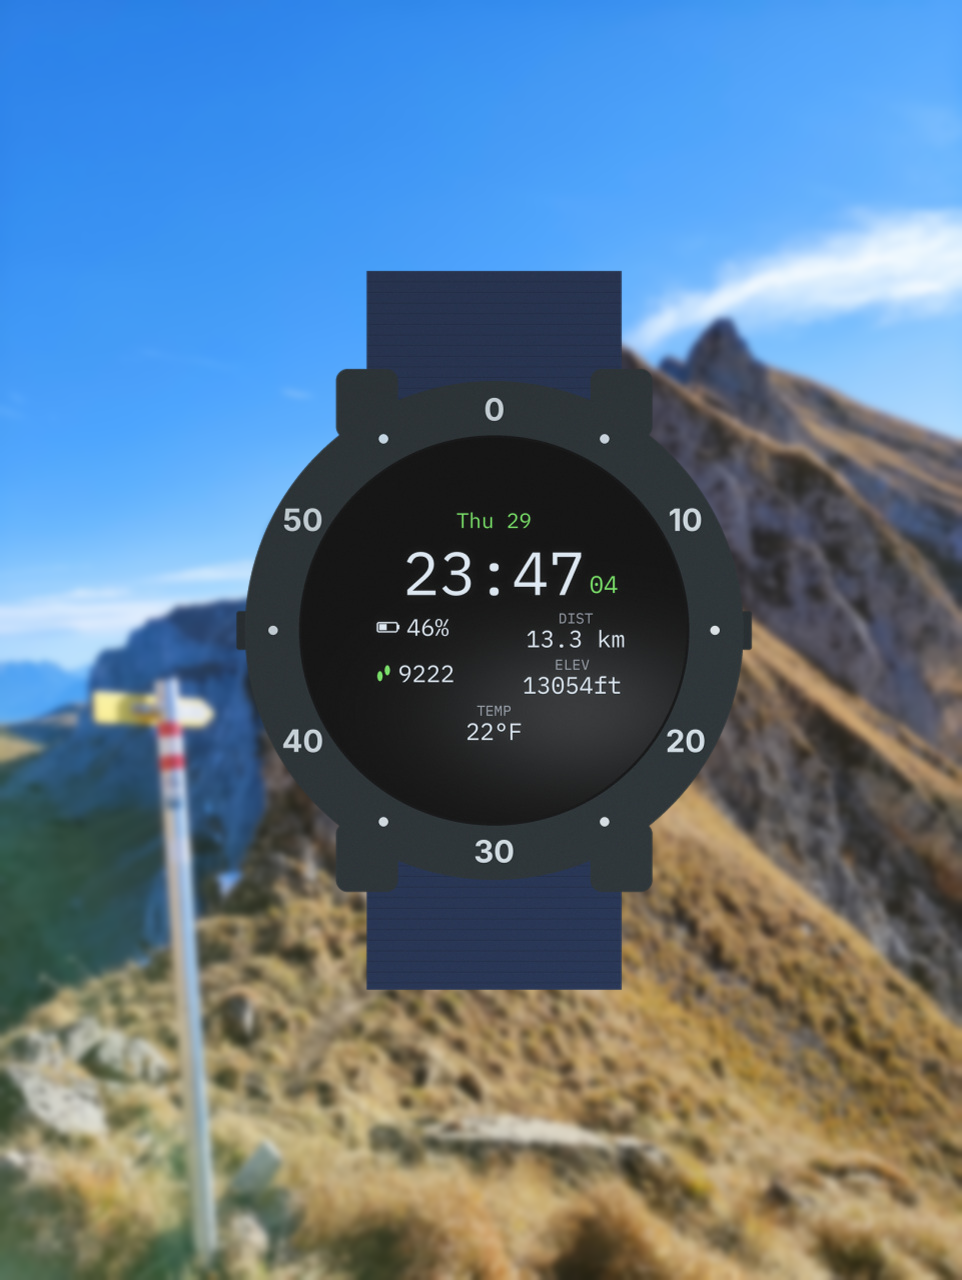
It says 23:47:04
